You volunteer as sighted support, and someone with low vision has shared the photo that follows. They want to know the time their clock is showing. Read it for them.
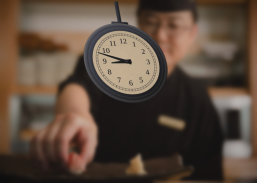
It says 8:48
